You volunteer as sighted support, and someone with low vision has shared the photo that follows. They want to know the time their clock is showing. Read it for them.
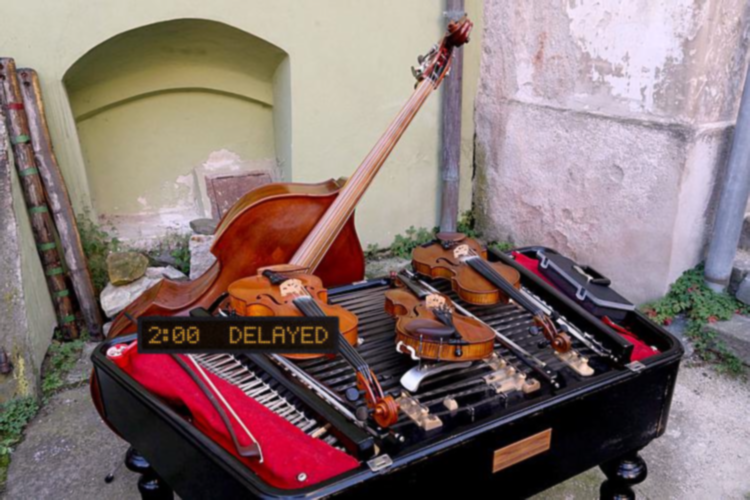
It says 2:00
